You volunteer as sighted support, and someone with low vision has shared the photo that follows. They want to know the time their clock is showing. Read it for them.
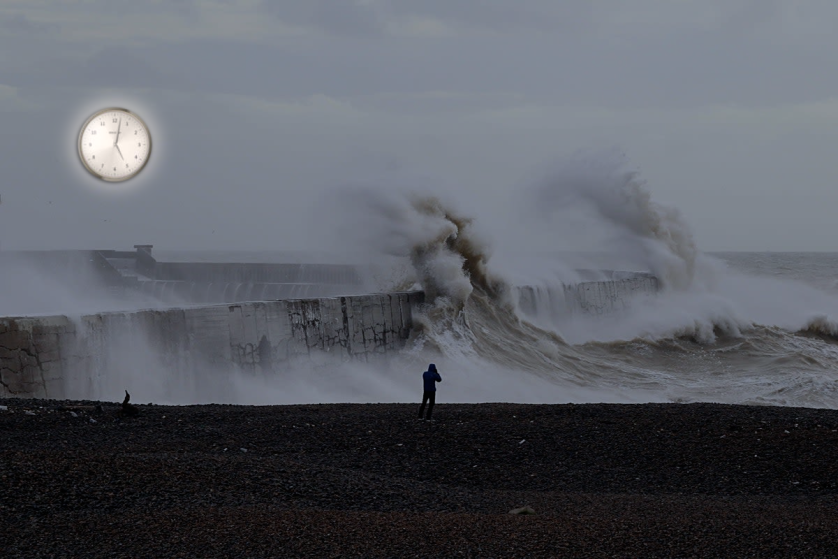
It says 5:02
